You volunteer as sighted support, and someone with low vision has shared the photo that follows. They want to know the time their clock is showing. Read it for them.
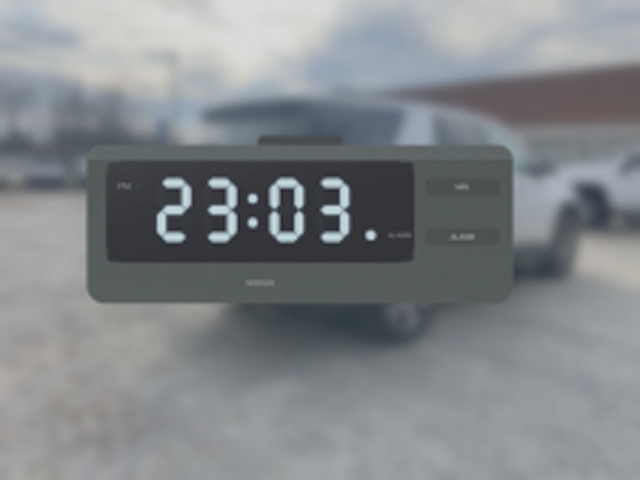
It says 23:03
